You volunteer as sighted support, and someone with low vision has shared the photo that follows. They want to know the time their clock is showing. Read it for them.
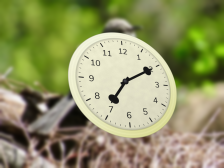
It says 7:10
